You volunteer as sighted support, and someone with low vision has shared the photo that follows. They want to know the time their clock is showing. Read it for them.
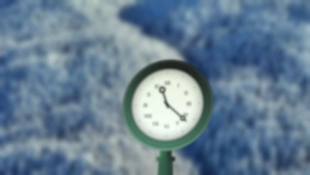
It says 11:22
